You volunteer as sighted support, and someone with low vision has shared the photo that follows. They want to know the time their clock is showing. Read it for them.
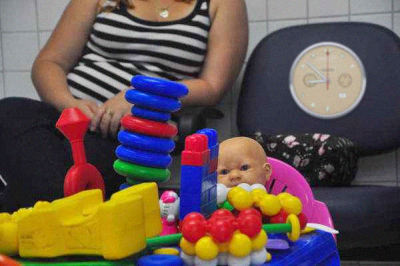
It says 8:52
